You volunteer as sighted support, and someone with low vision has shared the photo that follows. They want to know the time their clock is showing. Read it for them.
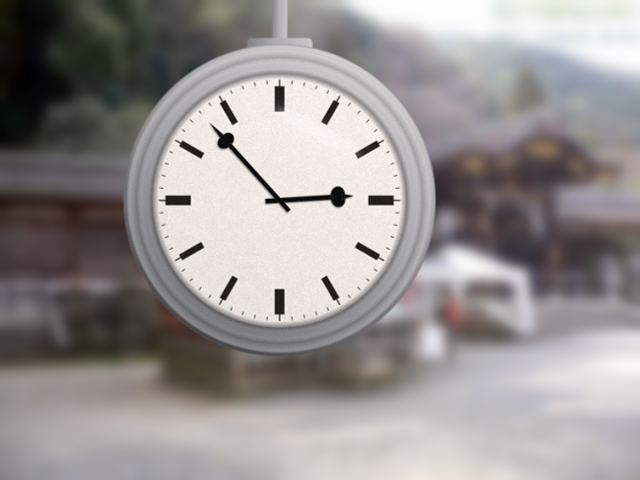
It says 2:53
